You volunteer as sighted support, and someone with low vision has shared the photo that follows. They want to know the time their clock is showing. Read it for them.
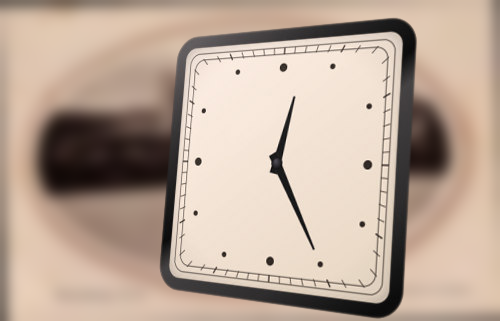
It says 12:25
